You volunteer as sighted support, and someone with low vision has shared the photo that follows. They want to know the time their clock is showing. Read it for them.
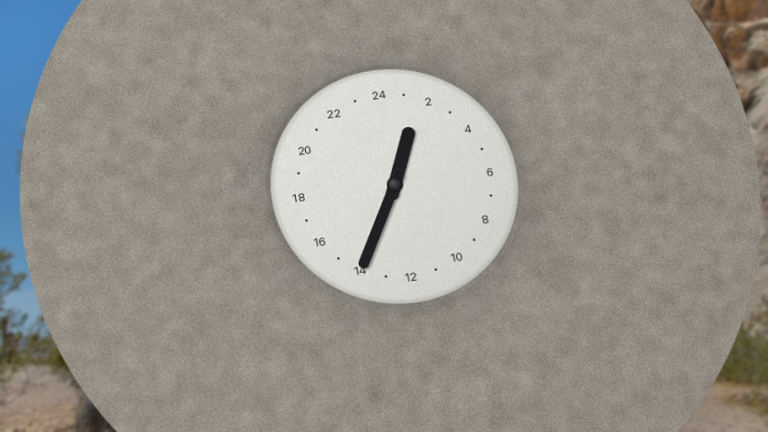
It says 1:35
